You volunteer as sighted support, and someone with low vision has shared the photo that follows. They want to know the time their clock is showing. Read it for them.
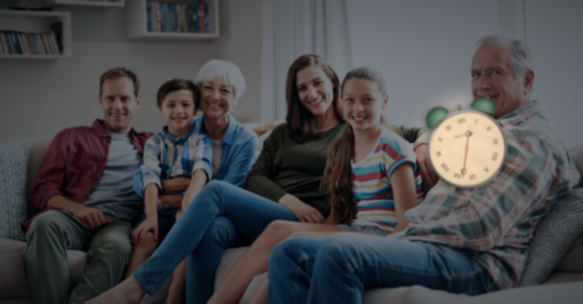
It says 12:33
